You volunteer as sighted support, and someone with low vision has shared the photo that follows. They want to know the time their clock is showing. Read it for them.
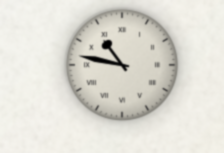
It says 10:47
